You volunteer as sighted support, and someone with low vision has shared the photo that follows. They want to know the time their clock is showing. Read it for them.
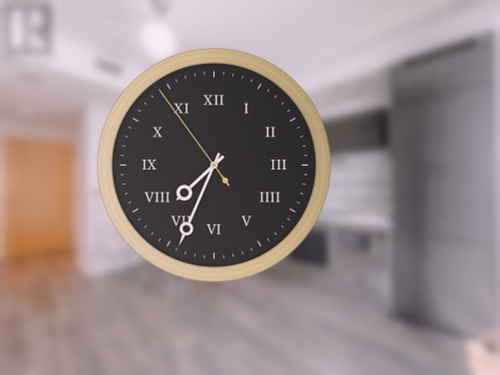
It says 7:33:54
